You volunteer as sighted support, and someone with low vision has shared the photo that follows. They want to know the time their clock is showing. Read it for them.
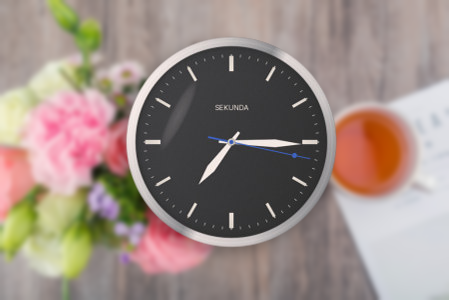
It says 7:15:17
